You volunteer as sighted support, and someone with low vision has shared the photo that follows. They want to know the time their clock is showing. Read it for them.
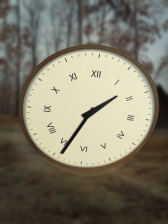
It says 1:34
